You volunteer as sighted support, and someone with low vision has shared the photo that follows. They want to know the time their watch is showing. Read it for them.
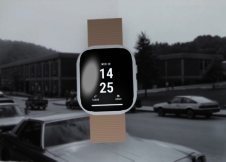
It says 14:25
